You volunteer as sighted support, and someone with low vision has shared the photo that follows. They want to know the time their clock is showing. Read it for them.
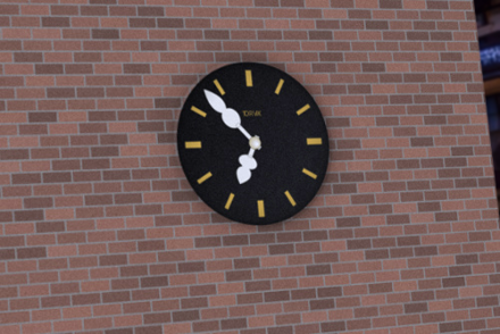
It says 6:53
